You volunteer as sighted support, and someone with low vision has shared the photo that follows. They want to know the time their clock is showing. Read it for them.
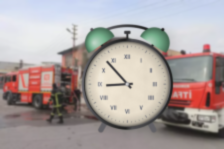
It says 8:53
